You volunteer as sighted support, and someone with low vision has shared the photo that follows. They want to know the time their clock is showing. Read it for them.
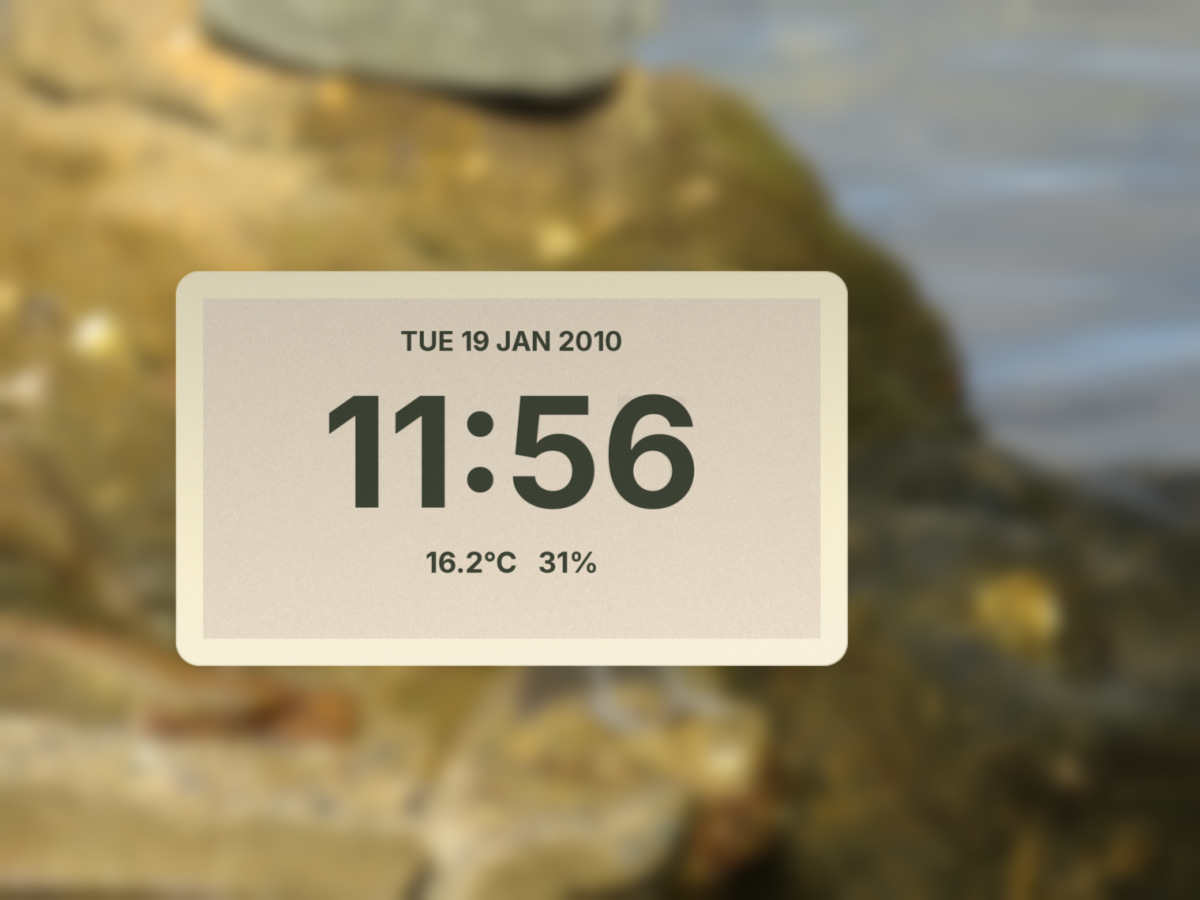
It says 11:56
